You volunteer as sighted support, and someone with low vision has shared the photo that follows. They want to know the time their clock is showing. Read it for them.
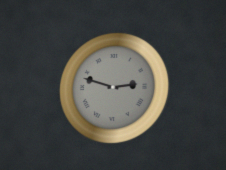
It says 2:48
